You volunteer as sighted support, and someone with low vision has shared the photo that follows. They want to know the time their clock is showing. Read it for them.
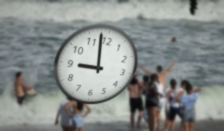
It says 8:58
